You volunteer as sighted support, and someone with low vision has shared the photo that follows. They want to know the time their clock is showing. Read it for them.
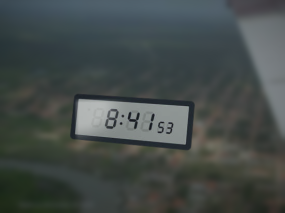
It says 8:41:53
